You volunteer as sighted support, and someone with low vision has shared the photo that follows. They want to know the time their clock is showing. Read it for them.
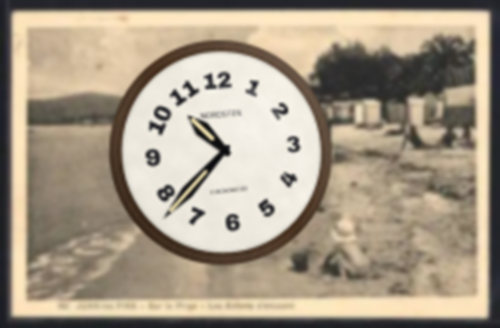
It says 10:38
